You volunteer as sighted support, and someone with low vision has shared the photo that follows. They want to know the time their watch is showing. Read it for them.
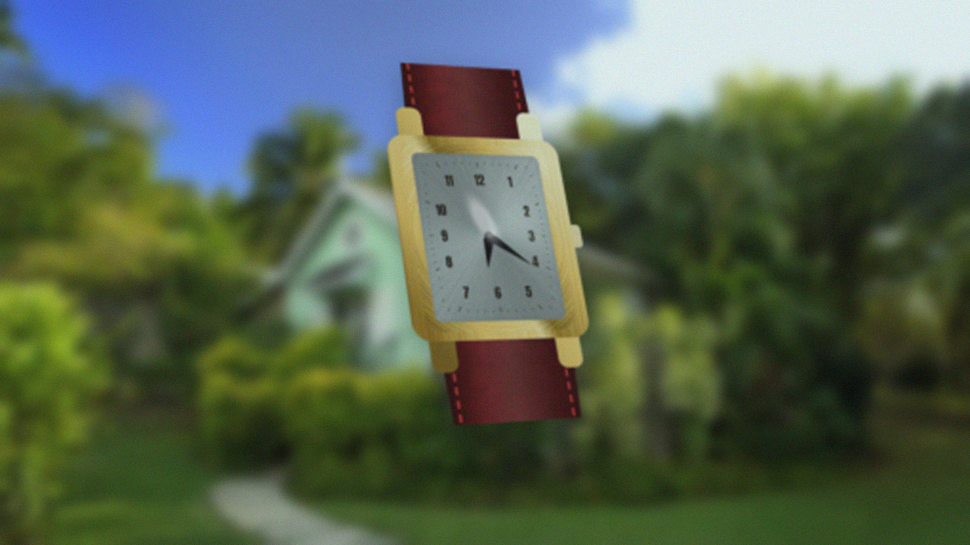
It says 6:21
